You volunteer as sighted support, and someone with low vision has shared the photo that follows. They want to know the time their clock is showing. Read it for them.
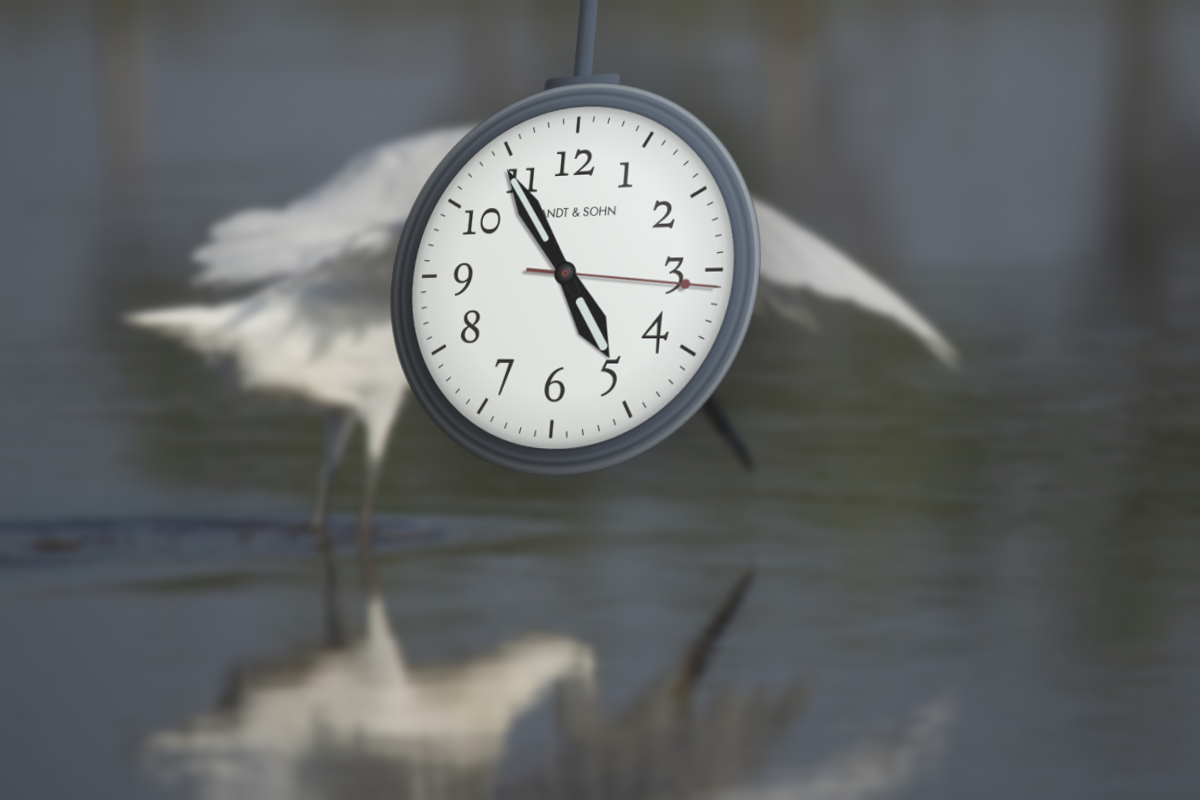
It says 4:54:16
